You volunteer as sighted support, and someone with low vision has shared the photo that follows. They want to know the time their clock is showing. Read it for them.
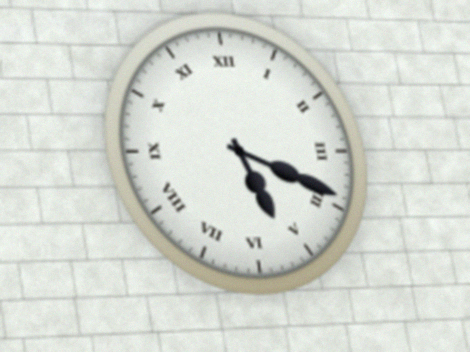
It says 5:19
